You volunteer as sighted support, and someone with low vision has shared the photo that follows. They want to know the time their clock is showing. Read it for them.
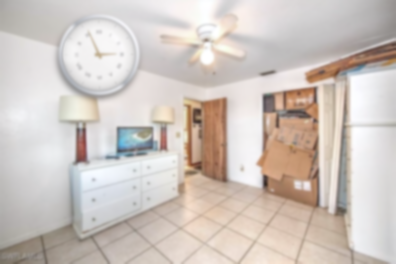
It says 2:56
